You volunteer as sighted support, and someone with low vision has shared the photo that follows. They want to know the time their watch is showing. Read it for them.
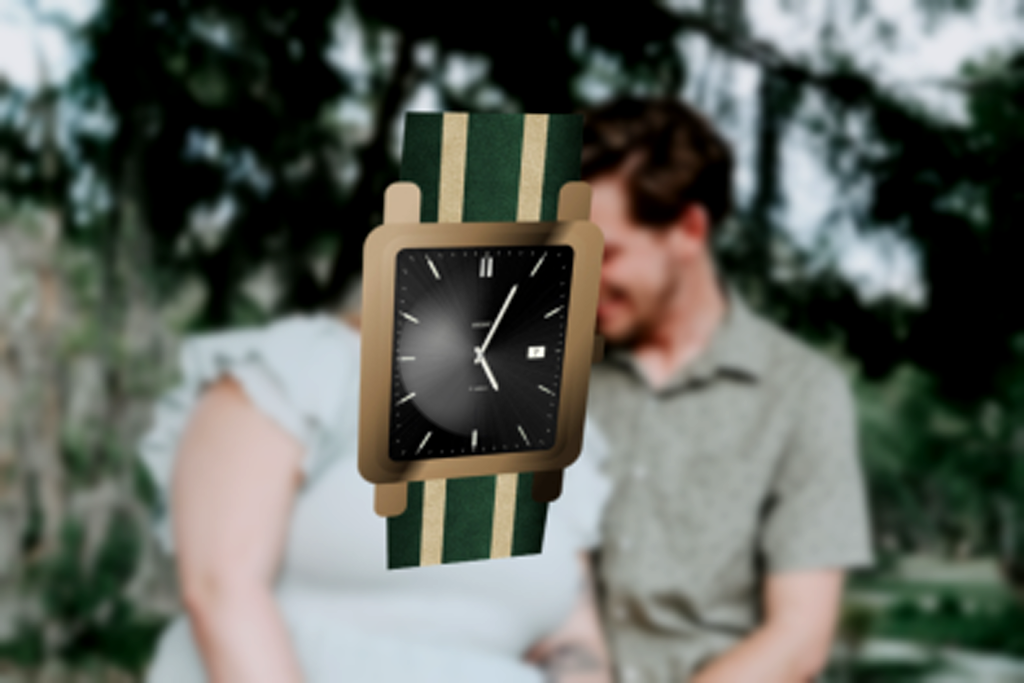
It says 5:04
